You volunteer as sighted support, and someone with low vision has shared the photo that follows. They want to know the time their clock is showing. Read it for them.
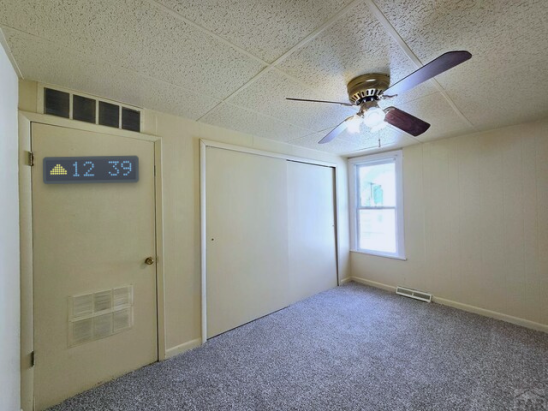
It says 12:39
